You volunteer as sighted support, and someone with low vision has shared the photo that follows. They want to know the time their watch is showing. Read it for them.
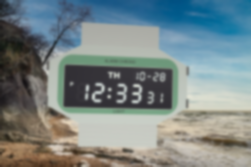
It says 12:33:31
